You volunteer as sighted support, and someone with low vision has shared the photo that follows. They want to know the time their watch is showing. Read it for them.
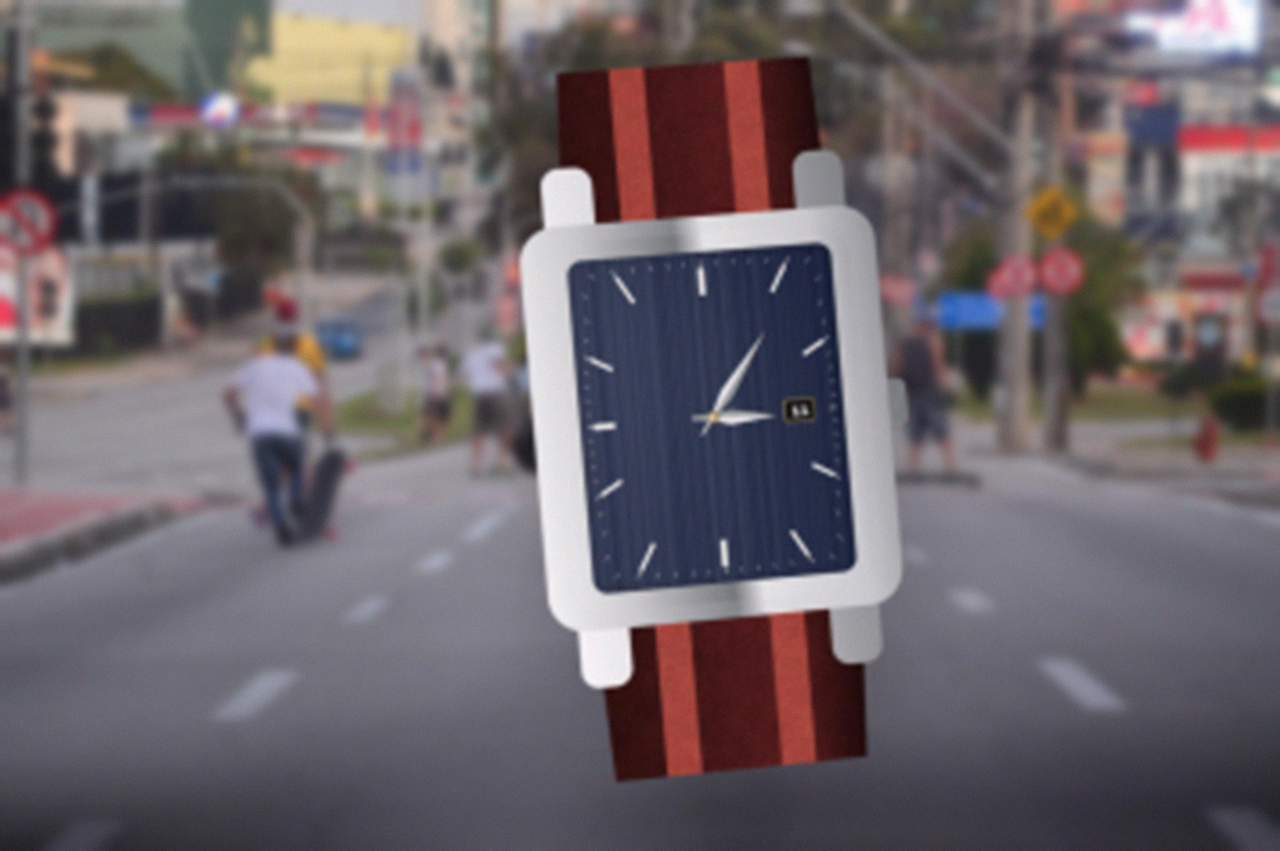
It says 3:06
